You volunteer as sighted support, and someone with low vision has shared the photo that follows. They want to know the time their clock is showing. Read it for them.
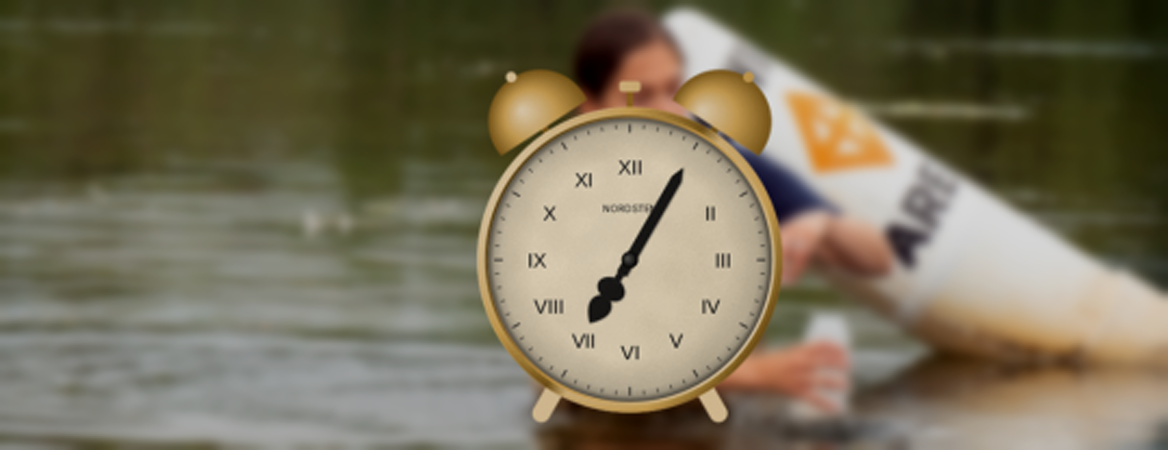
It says 7:05
